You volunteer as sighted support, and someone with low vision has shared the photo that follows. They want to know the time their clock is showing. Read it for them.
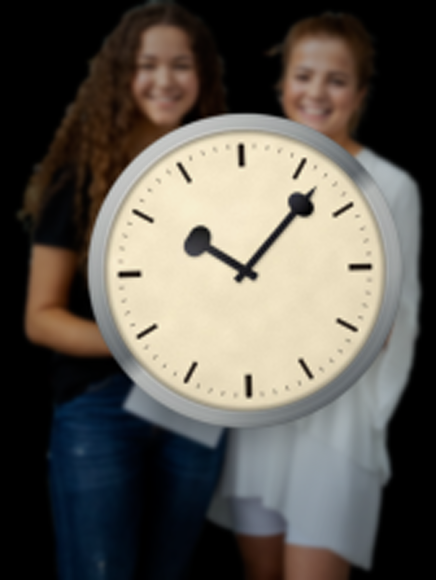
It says 10:07
